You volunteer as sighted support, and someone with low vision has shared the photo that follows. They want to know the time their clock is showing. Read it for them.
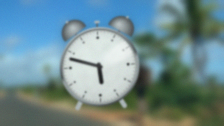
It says 5:48
